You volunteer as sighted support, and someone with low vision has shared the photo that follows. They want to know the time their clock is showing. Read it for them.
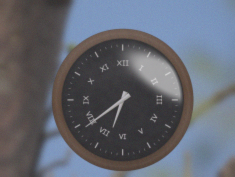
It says 6:39
